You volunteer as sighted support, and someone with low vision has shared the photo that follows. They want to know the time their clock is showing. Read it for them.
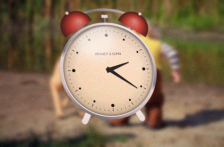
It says 2:21
